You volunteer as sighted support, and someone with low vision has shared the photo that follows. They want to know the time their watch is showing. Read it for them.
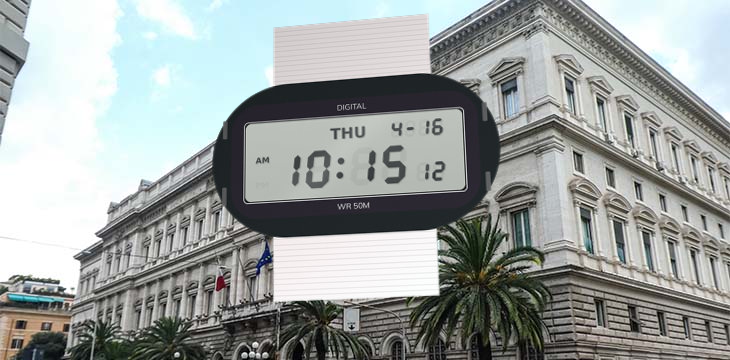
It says 10:15:12
